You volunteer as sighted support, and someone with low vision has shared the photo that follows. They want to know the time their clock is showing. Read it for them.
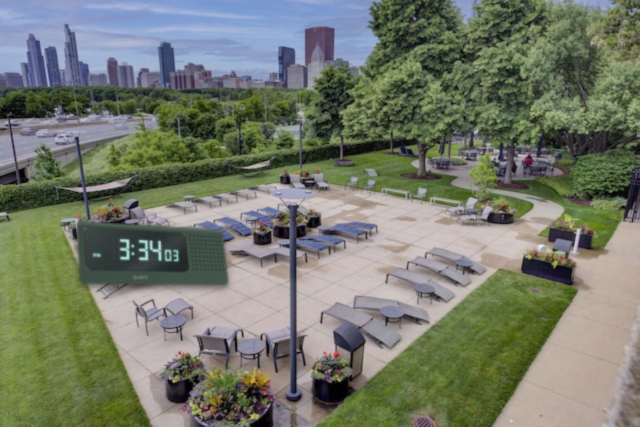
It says 3:34:03
